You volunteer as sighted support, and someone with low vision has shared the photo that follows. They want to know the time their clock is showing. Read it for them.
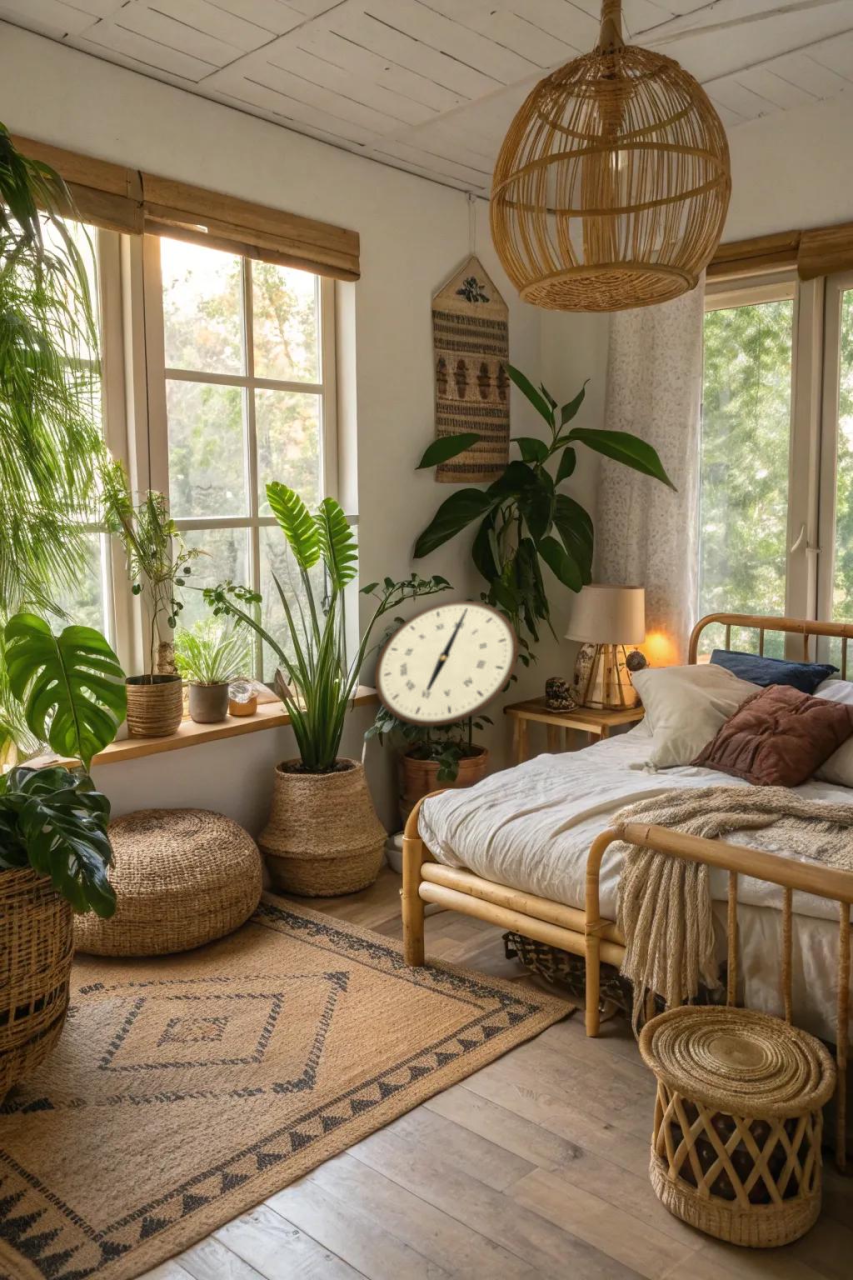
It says 6:00
